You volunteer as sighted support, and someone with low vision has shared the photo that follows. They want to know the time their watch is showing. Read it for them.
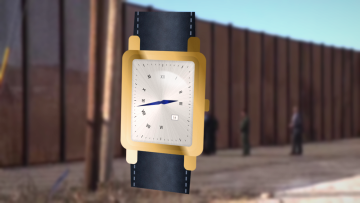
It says 2:43
